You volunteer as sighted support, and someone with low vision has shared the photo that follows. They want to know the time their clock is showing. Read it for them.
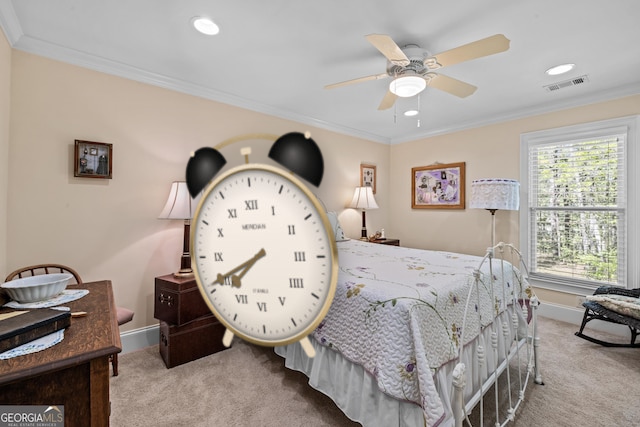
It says 7:41
